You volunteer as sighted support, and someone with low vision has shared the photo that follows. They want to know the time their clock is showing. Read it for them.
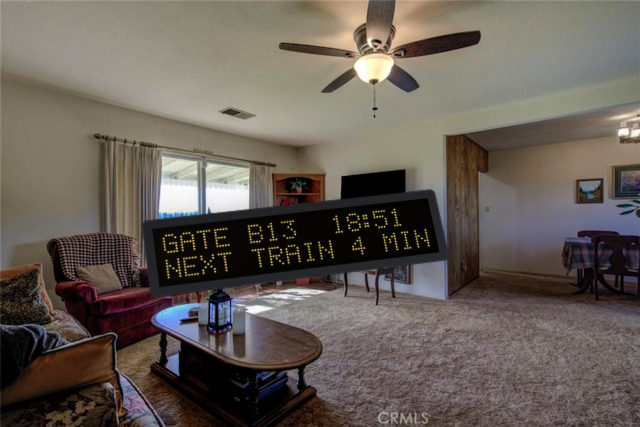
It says 18:51
